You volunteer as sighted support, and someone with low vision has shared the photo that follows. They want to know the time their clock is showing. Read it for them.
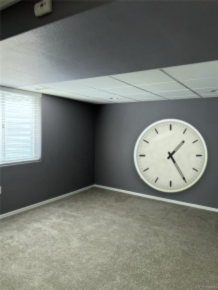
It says 1:25
